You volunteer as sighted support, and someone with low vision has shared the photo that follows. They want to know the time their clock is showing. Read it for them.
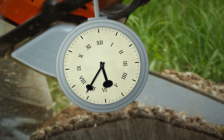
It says 5:36
